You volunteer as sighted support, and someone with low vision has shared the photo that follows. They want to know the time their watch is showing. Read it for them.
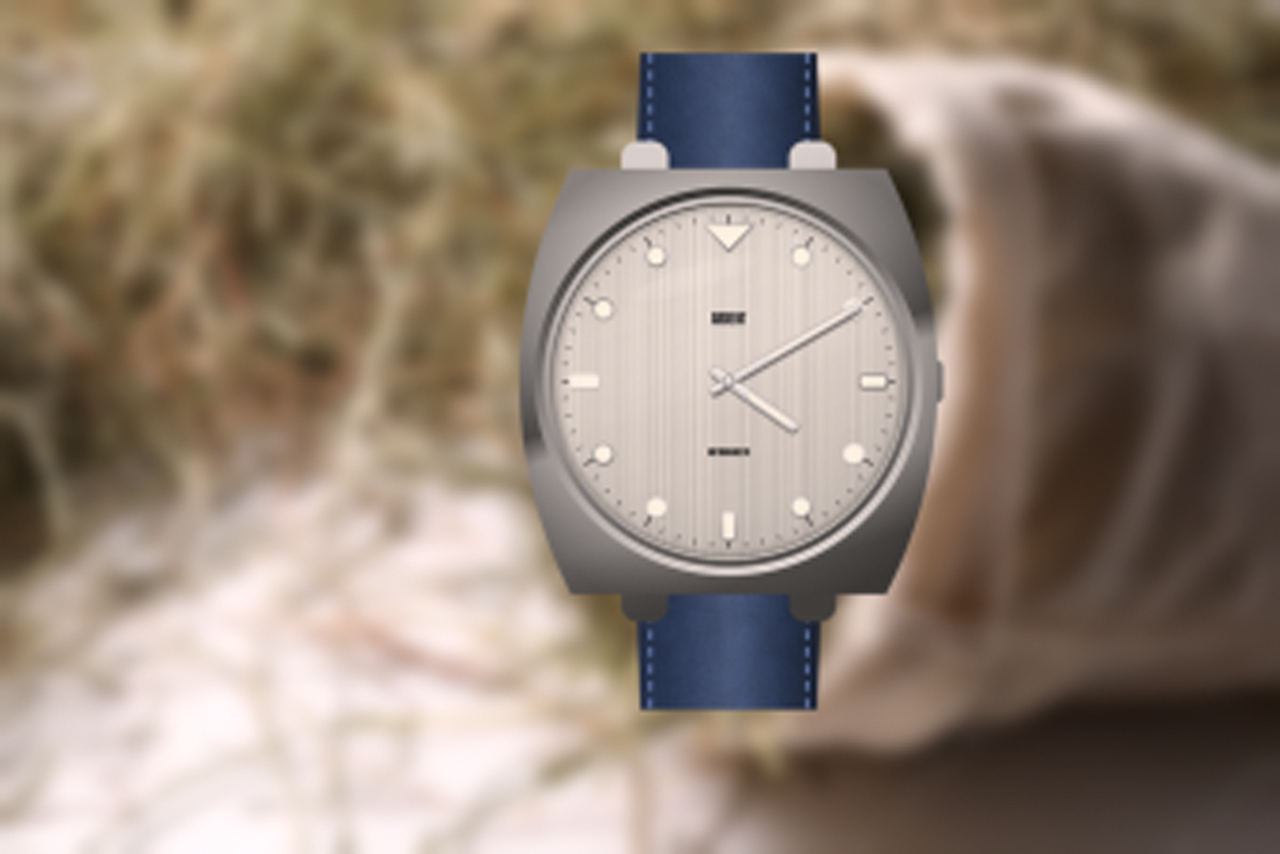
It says 4:10
